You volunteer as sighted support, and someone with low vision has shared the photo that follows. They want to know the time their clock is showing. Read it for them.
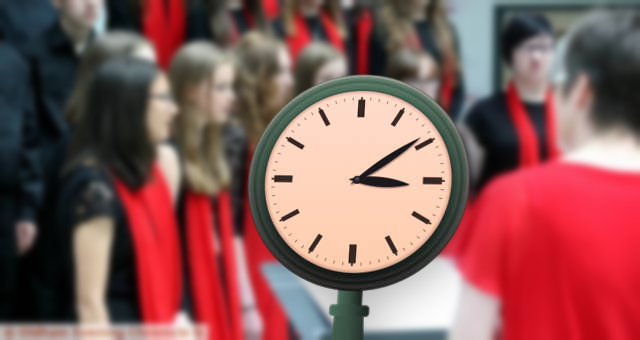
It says 3:09
